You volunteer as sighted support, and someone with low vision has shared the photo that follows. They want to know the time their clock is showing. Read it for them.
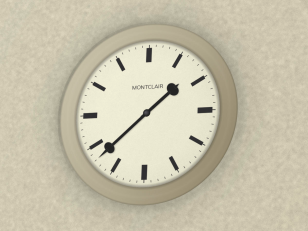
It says 1:38
